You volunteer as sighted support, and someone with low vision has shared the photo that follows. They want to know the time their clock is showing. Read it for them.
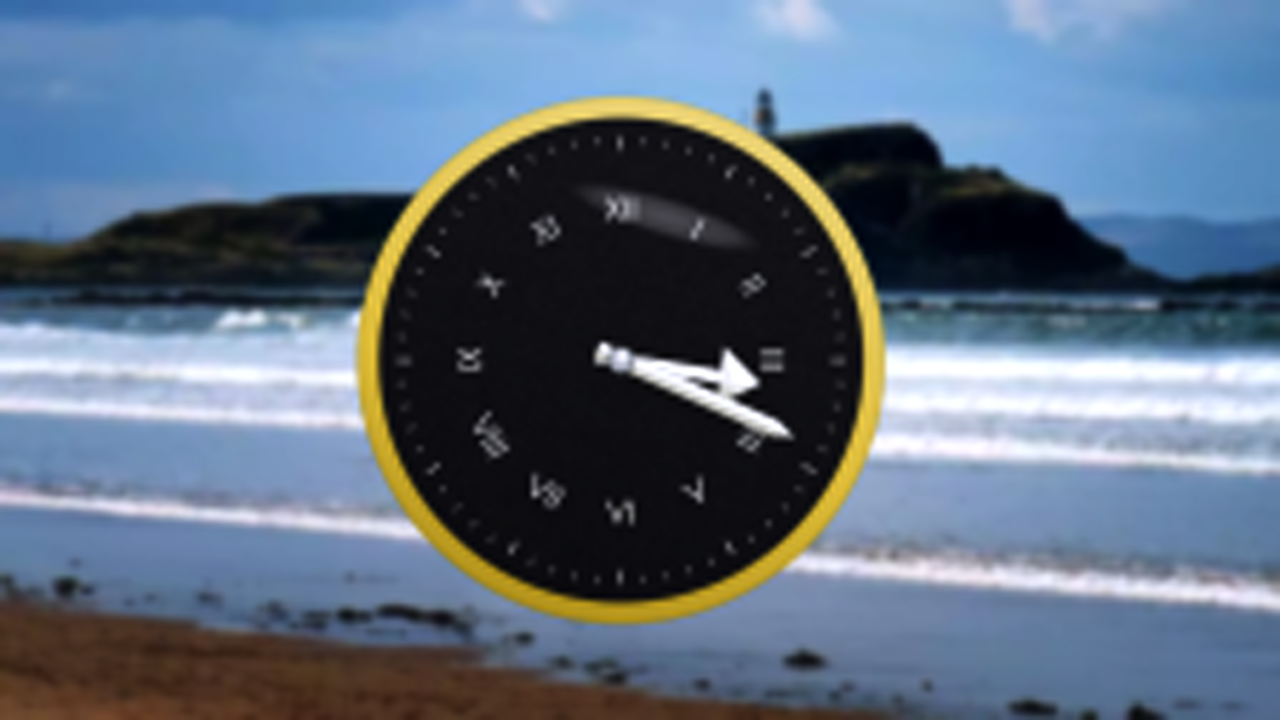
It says 3:19
